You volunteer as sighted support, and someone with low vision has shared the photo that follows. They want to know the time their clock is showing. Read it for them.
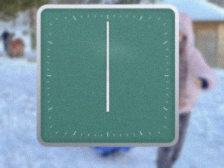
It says 6:00
